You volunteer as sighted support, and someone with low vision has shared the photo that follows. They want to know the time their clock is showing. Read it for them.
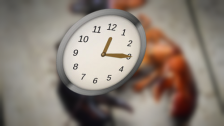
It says 12:15
